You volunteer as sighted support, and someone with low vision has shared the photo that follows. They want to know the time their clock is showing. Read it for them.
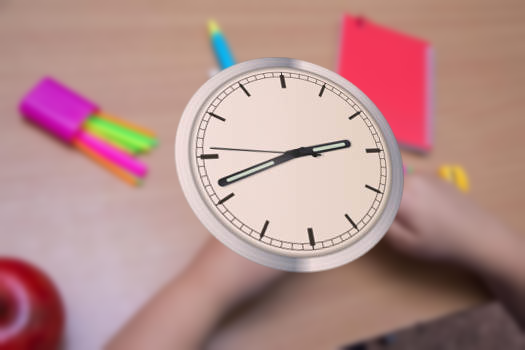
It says 2:41:46
